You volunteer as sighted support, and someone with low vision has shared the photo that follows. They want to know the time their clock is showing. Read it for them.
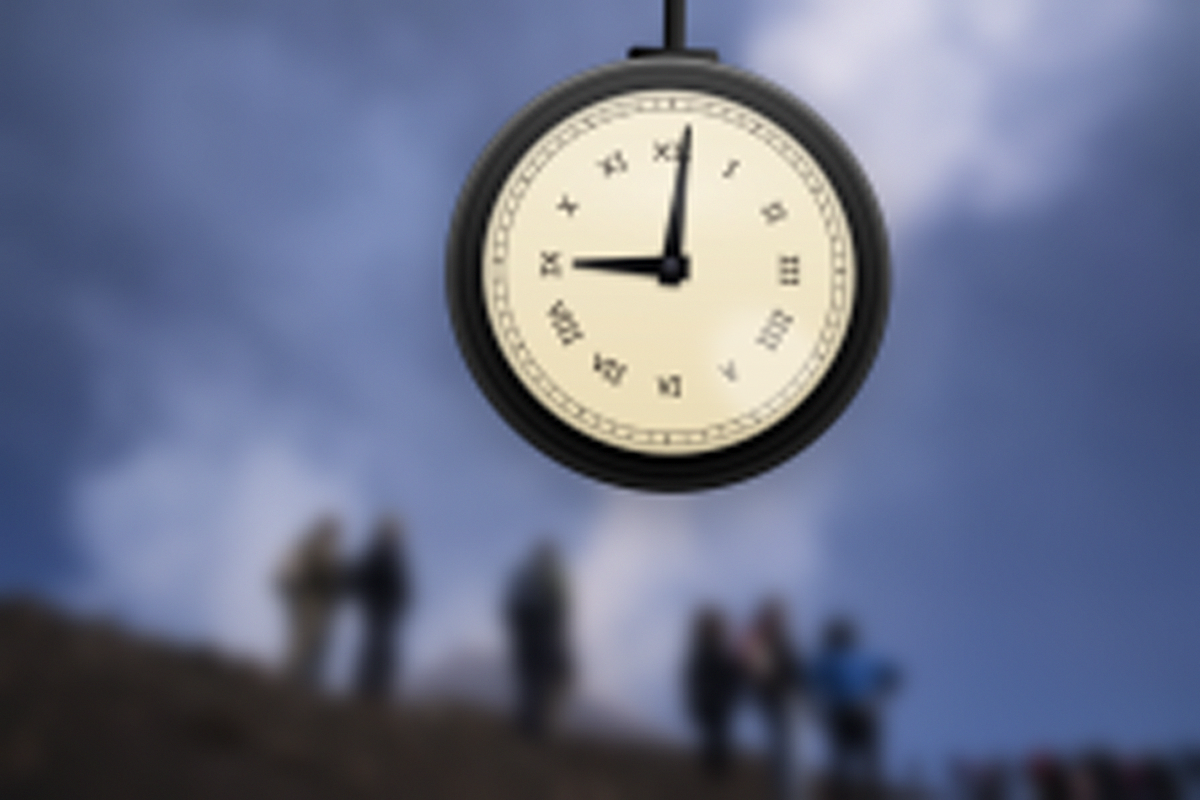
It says 9:01
